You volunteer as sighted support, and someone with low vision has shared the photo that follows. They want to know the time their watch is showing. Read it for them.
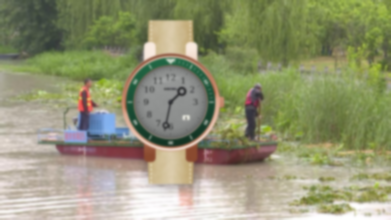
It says 1:32
